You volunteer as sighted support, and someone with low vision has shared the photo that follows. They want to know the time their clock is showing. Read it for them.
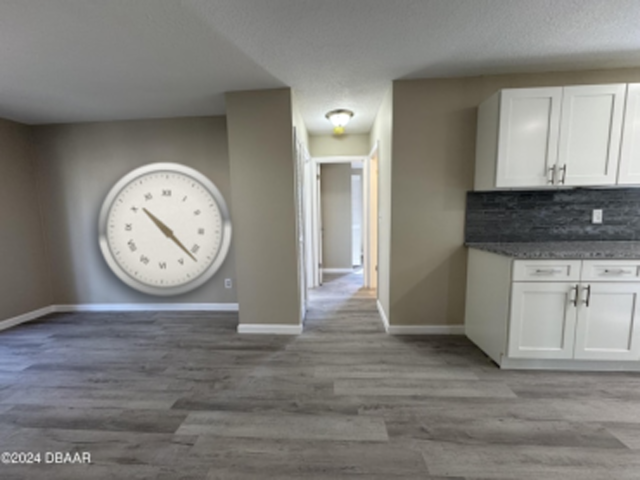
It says 10:22
